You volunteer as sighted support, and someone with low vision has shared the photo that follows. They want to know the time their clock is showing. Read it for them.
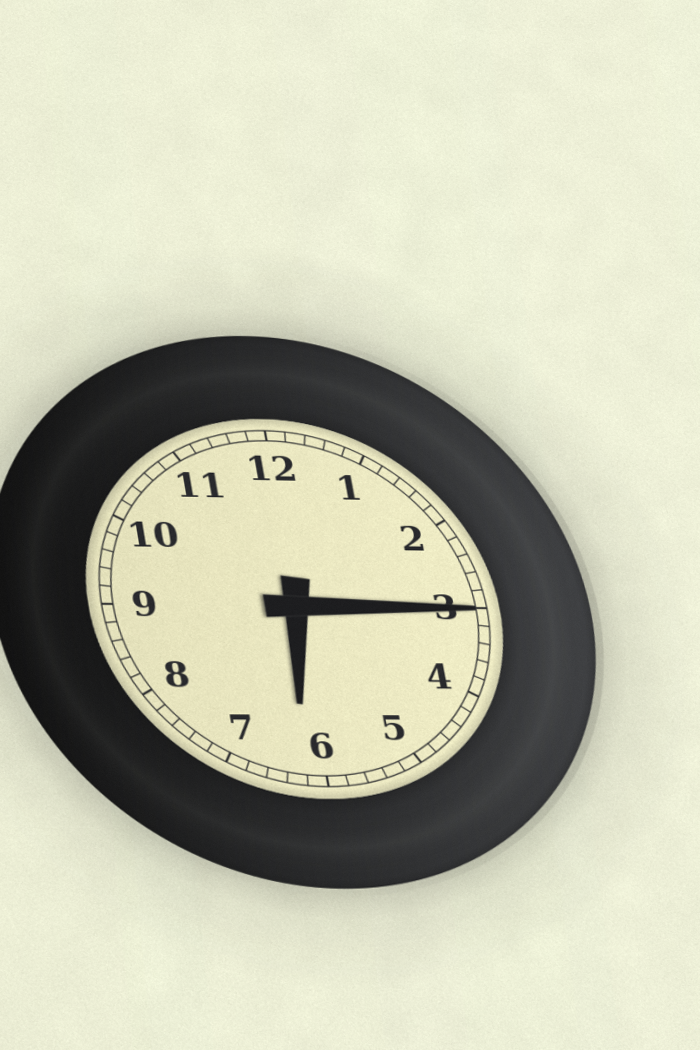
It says 6:15
